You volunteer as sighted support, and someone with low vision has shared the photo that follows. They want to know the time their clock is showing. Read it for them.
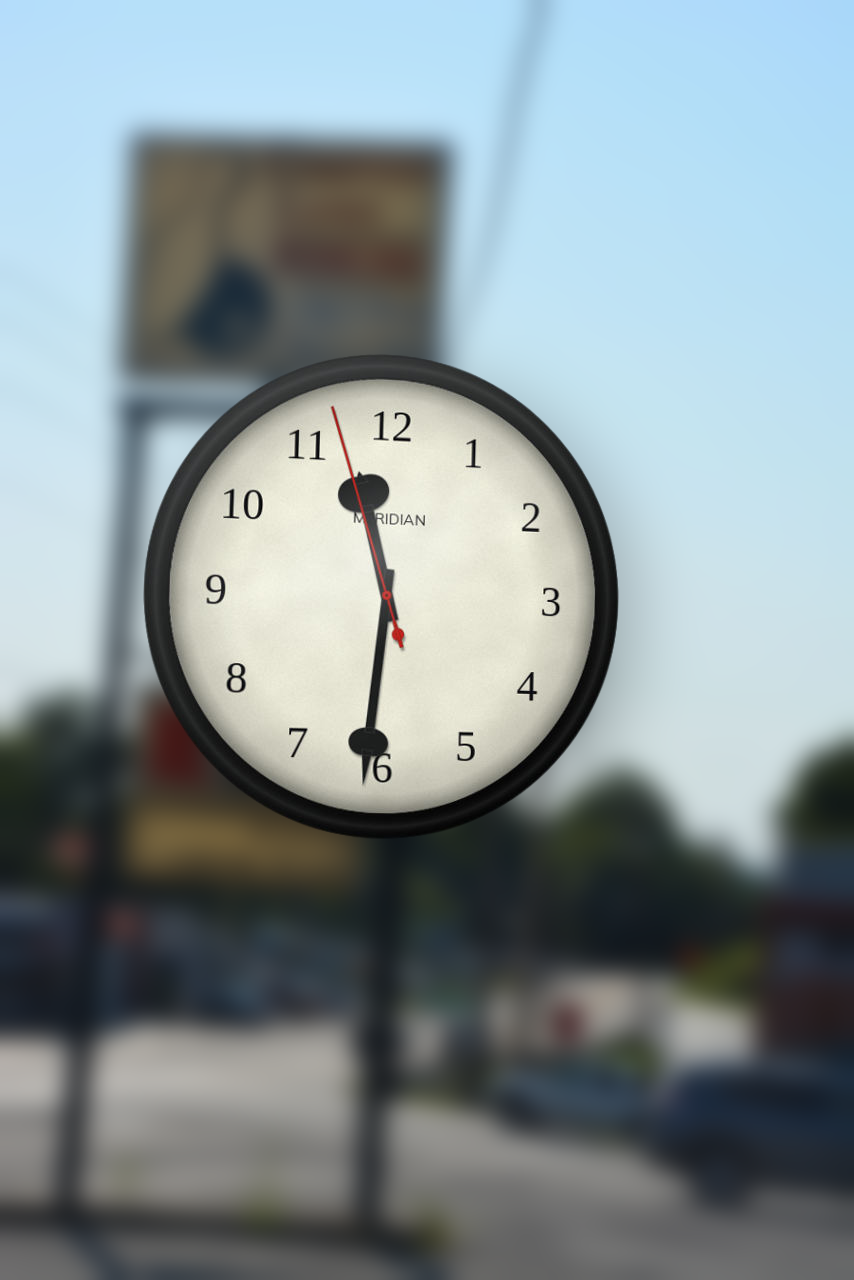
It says 11:30:57
